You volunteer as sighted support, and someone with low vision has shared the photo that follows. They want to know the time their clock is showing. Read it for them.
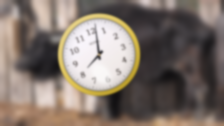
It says 8:02
